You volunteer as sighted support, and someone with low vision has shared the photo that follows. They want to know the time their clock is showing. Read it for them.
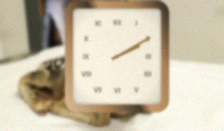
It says 2:10
